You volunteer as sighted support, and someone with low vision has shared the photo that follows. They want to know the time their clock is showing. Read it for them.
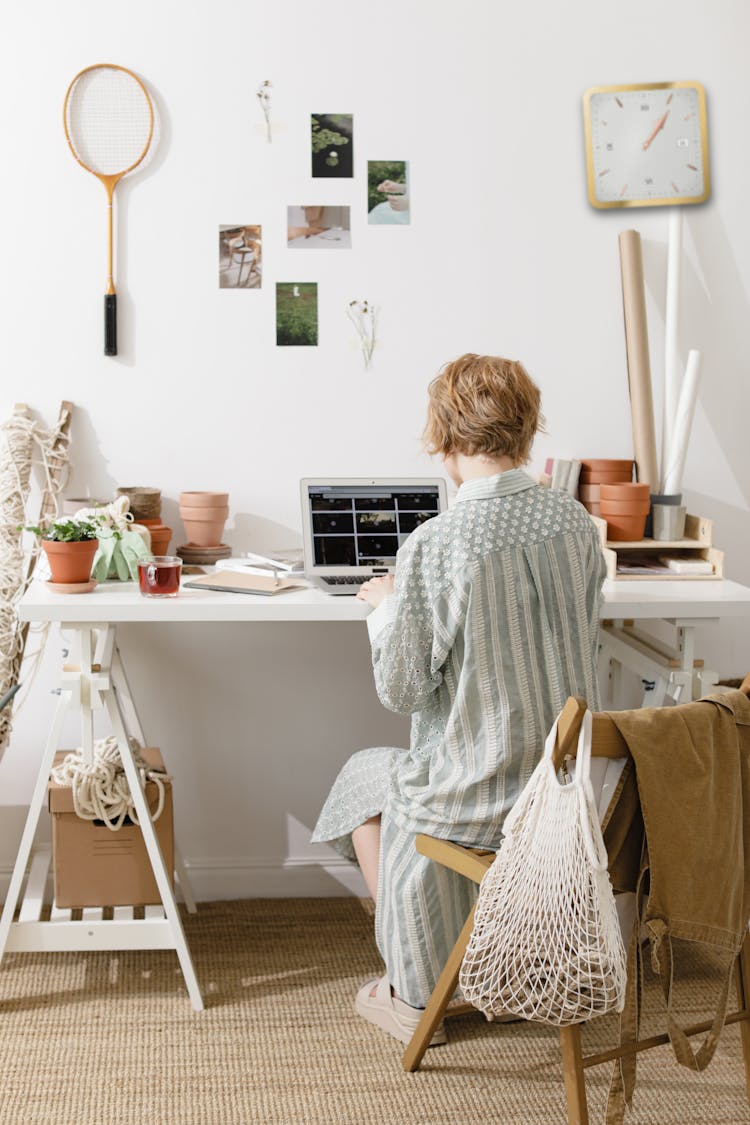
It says 1:06
